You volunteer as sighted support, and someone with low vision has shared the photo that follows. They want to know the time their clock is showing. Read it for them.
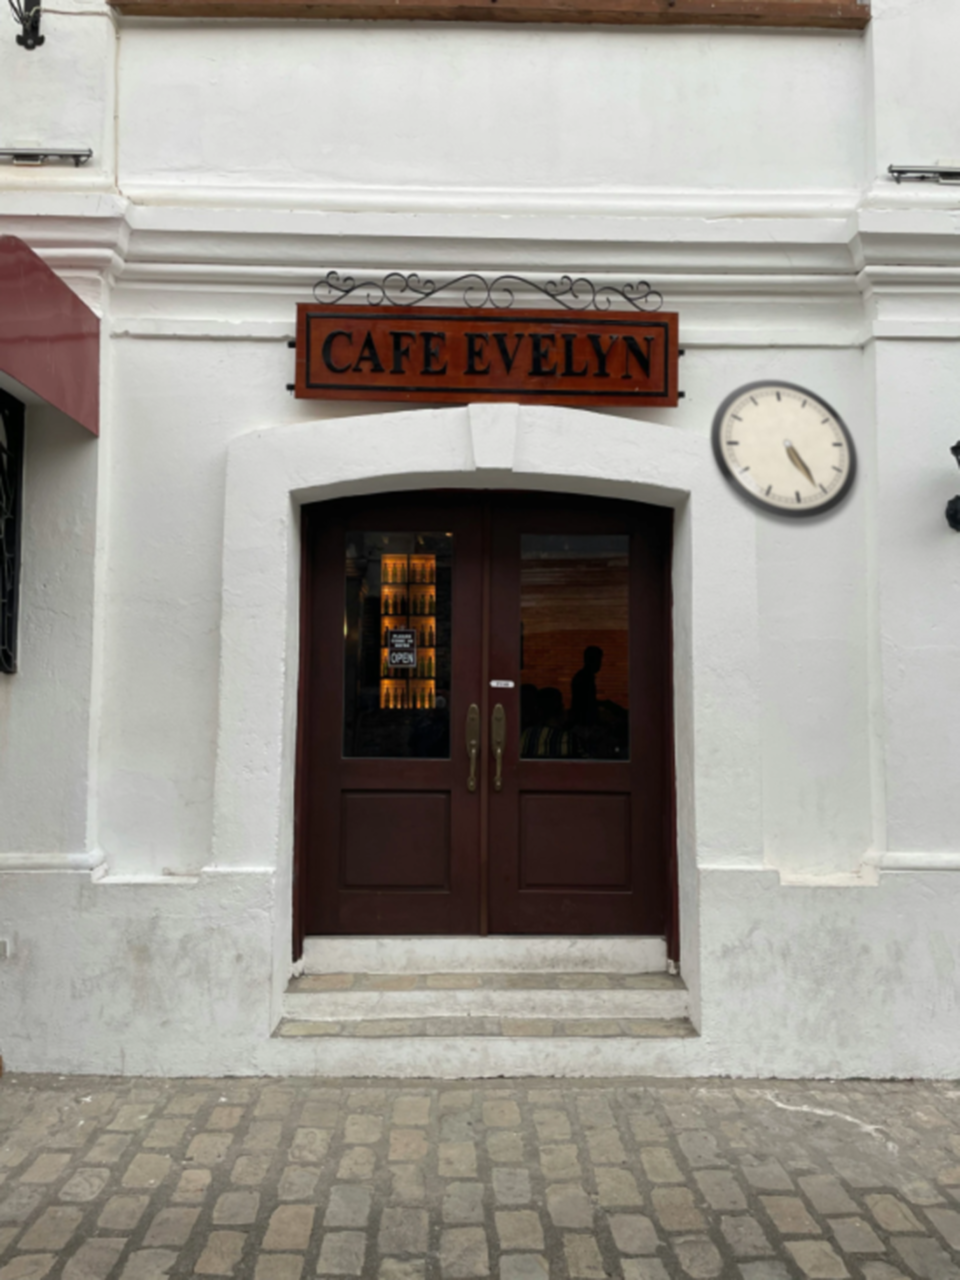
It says 5:26
